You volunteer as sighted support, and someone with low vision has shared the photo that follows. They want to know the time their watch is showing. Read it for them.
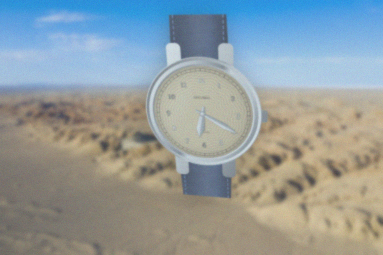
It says 6:20
